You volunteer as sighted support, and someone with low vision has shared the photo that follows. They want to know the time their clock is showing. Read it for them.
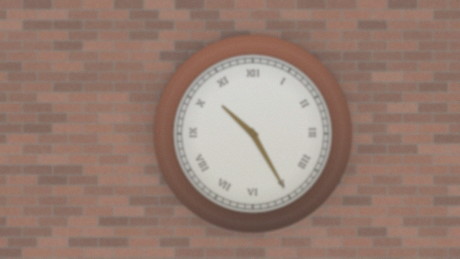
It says 10:25
